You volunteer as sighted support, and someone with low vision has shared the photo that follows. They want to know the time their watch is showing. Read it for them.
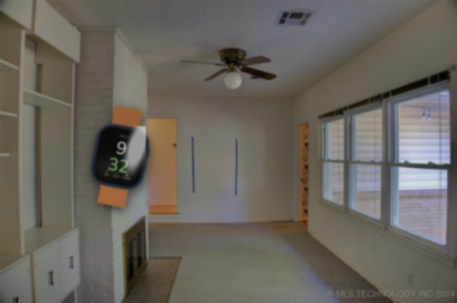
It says 9:32
